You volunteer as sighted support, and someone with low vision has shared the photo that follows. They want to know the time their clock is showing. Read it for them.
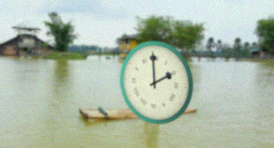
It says 1:59
